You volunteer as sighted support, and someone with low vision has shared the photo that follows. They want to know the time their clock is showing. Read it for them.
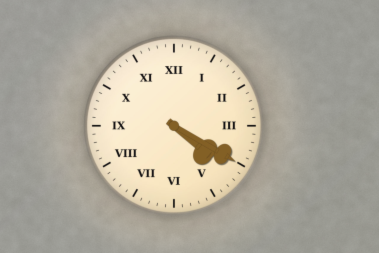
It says 4:20
